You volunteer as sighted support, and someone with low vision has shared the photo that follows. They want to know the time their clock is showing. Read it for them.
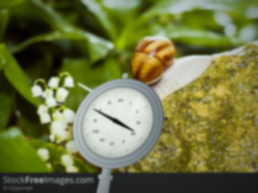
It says 3:49
